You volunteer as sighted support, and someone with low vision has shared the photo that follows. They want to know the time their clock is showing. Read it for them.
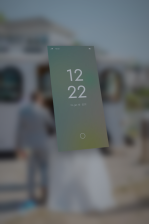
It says 12:22
